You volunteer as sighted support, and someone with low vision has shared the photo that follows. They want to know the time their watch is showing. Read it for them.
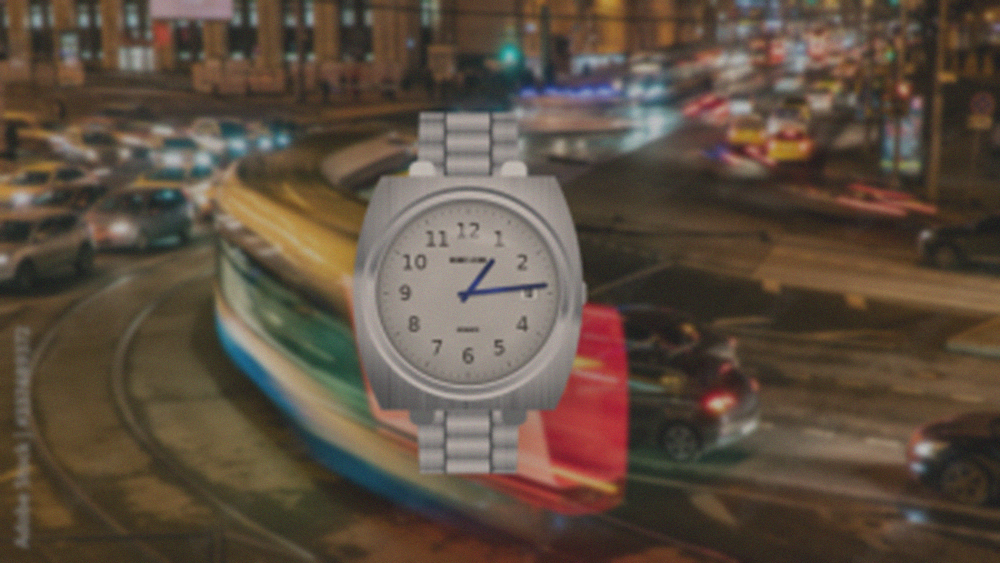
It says 1:14
